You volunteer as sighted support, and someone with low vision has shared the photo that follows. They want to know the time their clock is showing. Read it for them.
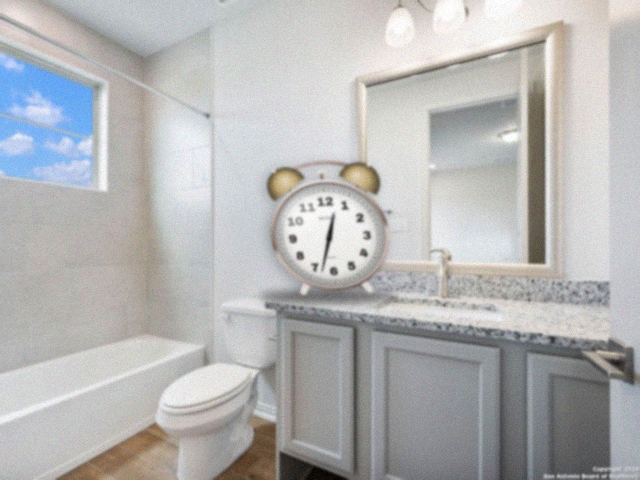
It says 12:33
